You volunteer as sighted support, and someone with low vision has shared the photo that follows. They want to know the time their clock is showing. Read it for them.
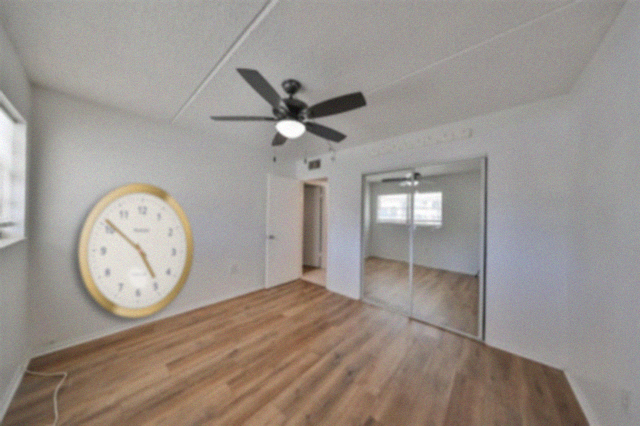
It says 4:51
